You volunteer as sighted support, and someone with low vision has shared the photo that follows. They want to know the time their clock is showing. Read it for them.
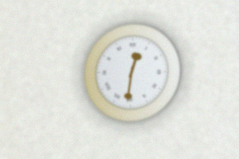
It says 12:31
